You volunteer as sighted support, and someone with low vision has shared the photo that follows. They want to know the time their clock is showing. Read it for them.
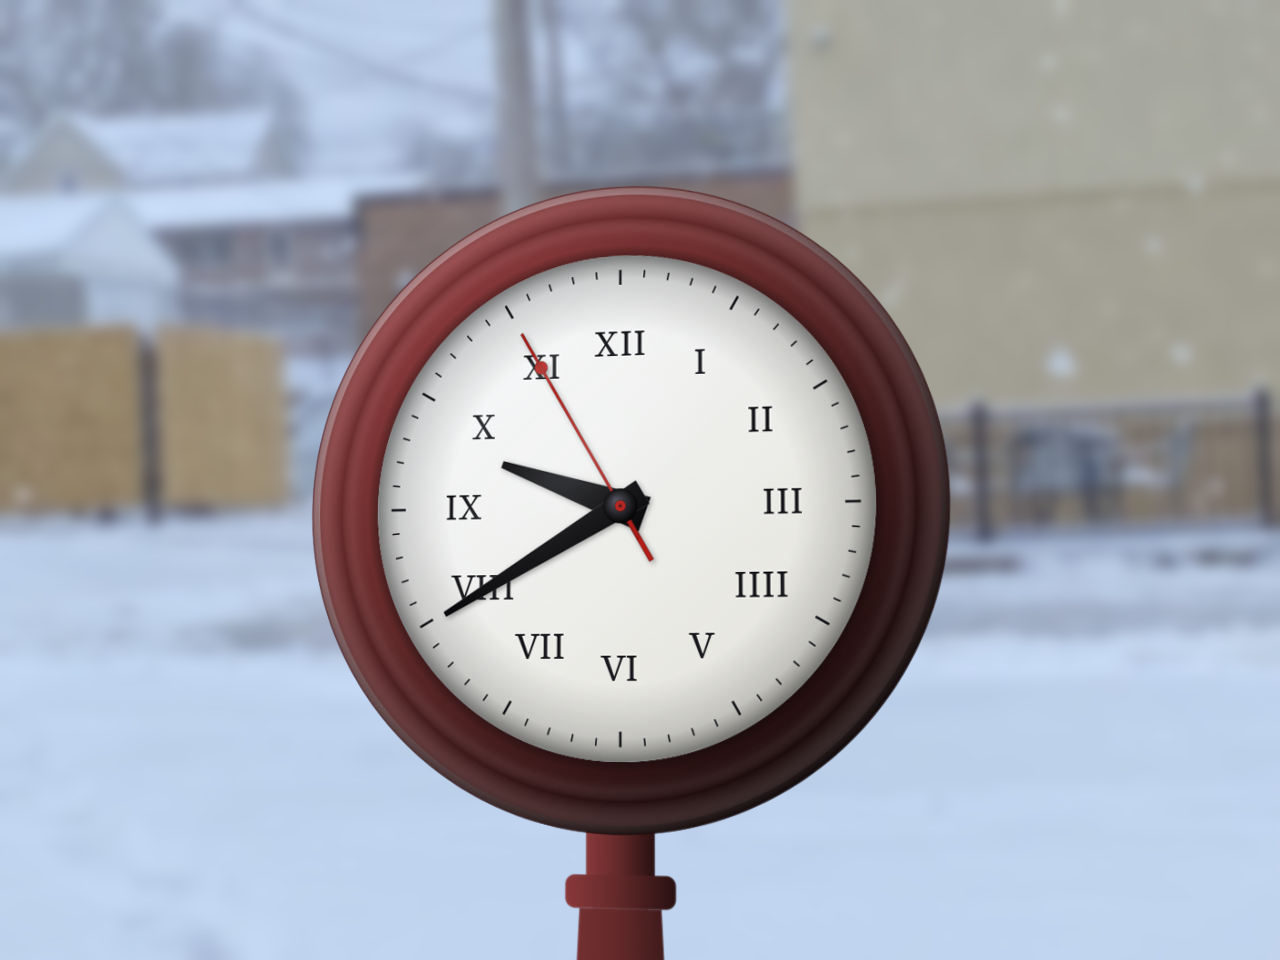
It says 9:39:55
